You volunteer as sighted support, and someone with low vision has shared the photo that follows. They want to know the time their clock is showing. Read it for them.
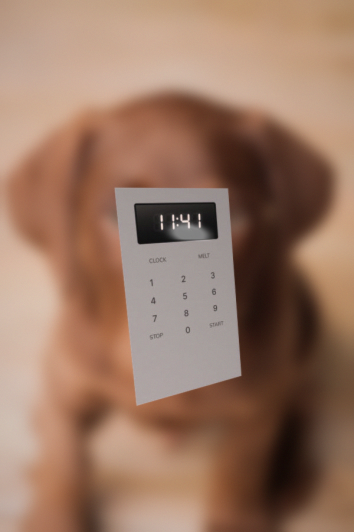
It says 11:41
